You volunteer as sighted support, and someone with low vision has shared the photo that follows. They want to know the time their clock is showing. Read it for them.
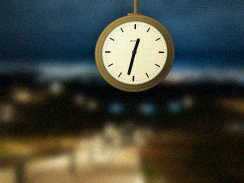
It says 12:32
